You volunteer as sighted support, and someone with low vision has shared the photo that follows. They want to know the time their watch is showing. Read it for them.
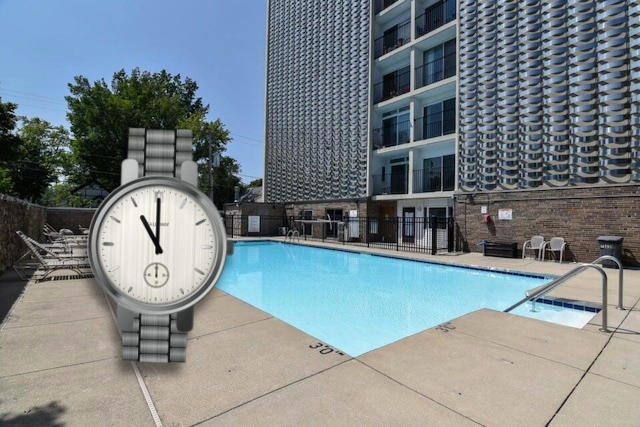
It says 11:00
